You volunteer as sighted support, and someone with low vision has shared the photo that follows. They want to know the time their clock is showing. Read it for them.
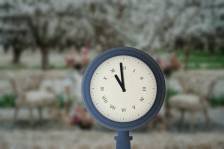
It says 10:59
